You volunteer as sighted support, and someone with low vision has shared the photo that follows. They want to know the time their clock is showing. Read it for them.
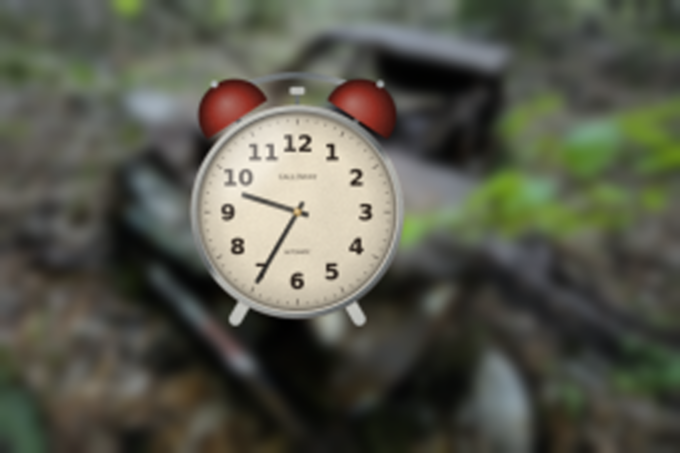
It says 9:35
